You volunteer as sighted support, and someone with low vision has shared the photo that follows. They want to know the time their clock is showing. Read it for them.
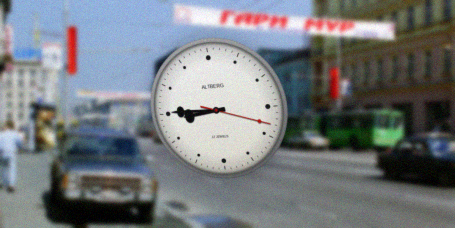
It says 8:45:18
